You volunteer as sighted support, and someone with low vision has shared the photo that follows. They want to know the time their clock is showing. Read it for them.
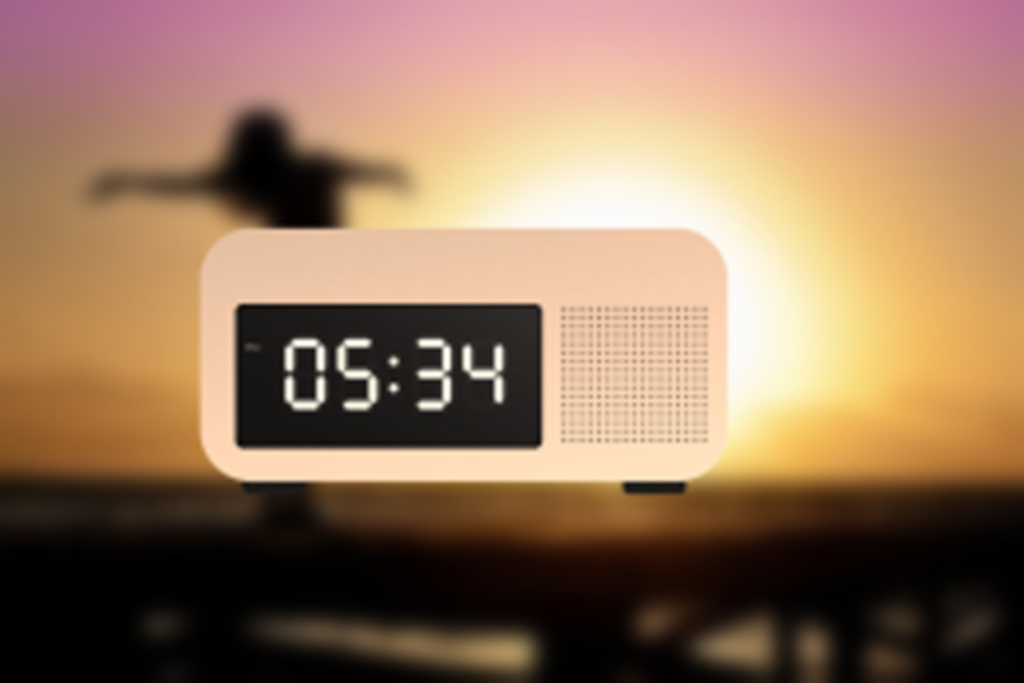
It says 5:34
